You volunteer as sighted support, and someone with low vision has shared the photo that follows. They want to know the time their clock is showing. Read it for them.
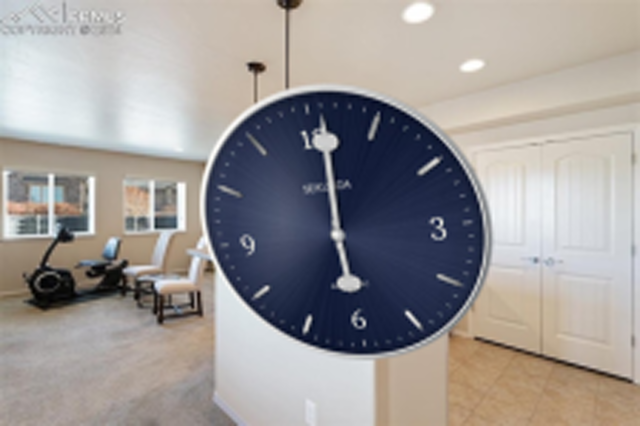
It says 6:01
